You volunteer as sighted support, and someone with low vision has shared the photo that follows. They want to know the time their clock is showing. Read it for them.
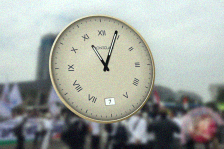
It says 11:04
